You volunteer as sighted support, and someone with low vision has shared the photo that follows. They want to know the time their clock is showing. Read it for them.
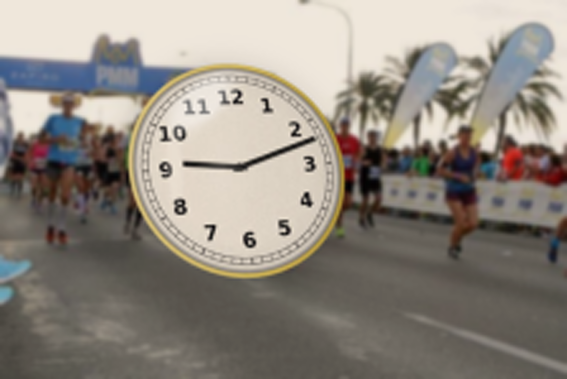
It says 9:12
